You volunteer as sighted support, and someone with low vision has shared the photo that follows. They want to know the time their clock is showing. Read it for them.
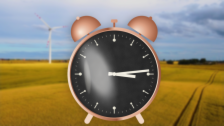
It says 3:14
